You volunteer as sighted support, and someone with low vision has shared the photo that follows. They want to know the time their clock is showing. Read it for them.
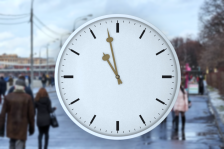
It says 10:58
